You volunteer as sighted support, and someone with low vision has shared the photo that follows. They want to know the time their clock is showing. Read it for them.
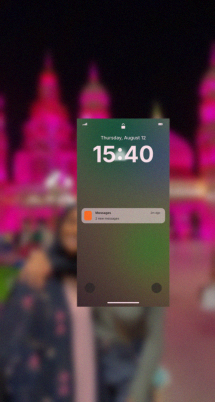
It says 15:40
